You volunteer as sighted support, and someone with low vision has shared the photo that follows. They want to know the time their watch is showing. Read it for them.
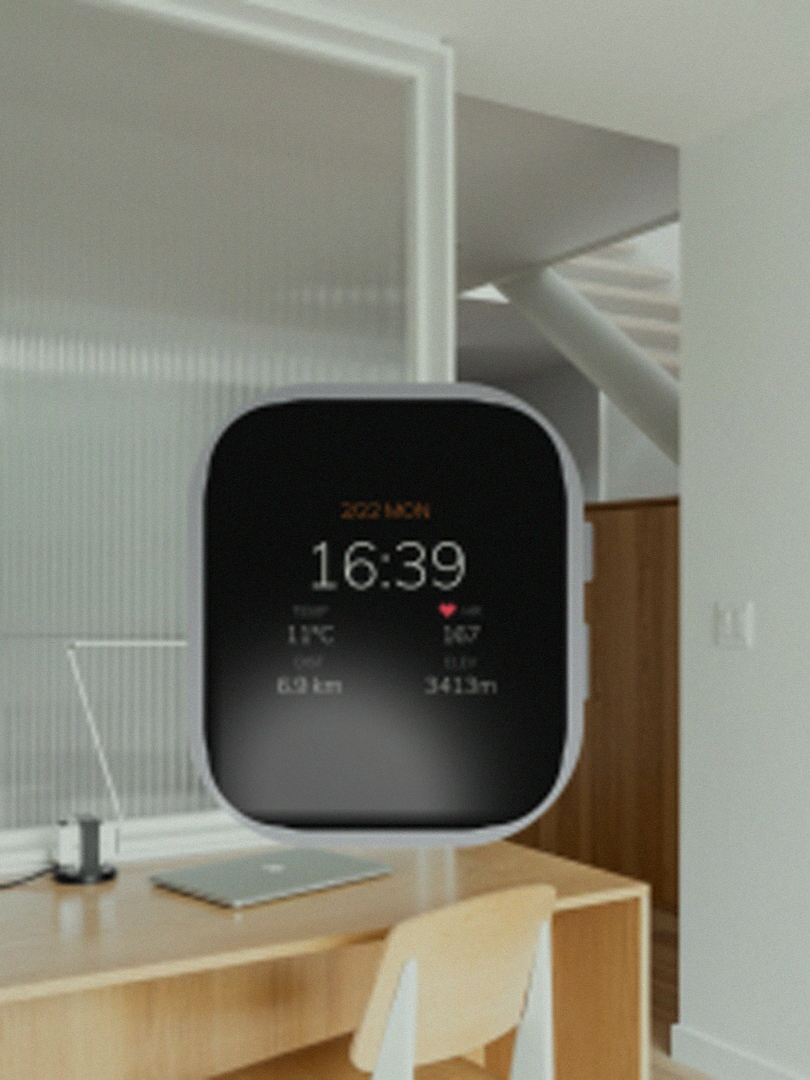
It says 16:39
